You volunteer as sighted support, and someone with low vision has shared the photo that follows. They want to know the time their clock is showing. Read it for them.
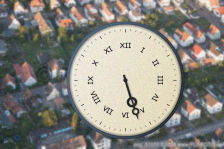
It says 5:27
